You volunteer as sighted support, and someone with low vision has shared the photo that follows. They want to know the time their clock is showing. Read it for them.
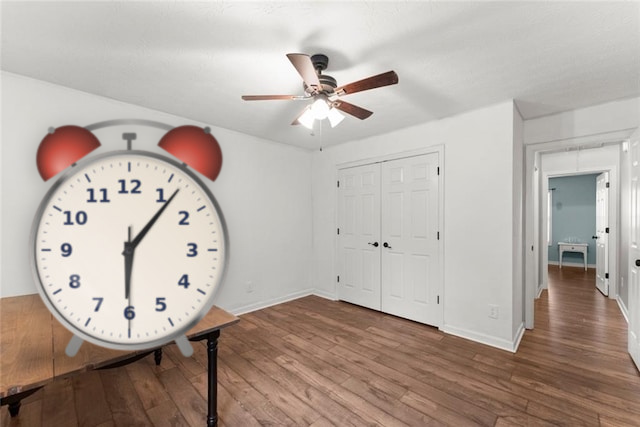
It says 6:06:30
